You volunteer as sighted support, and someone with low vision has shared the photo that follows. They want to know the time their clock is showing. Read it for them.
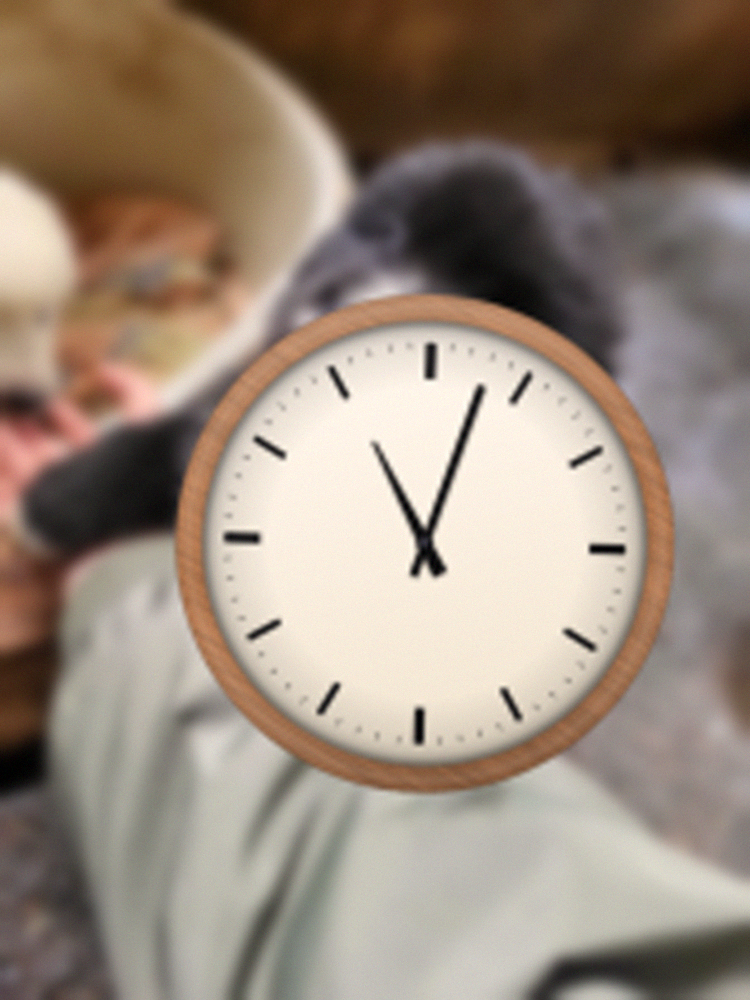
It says 11:03
